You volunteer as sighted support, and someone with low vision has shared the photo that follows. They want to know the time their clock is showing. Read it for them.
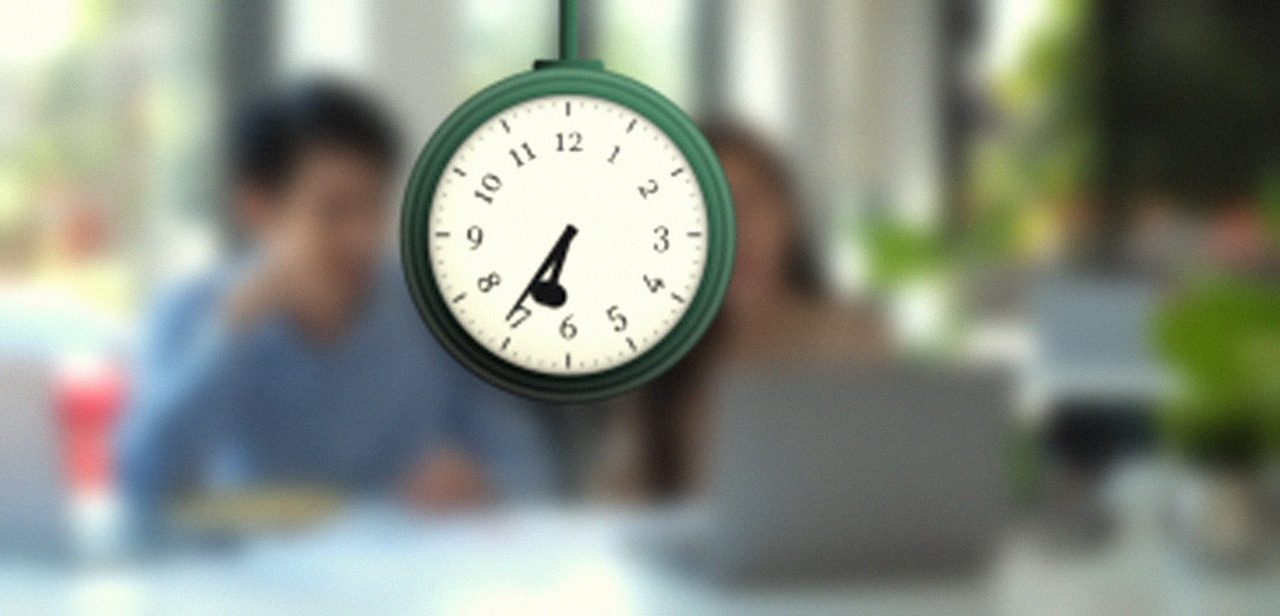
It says 6:36
